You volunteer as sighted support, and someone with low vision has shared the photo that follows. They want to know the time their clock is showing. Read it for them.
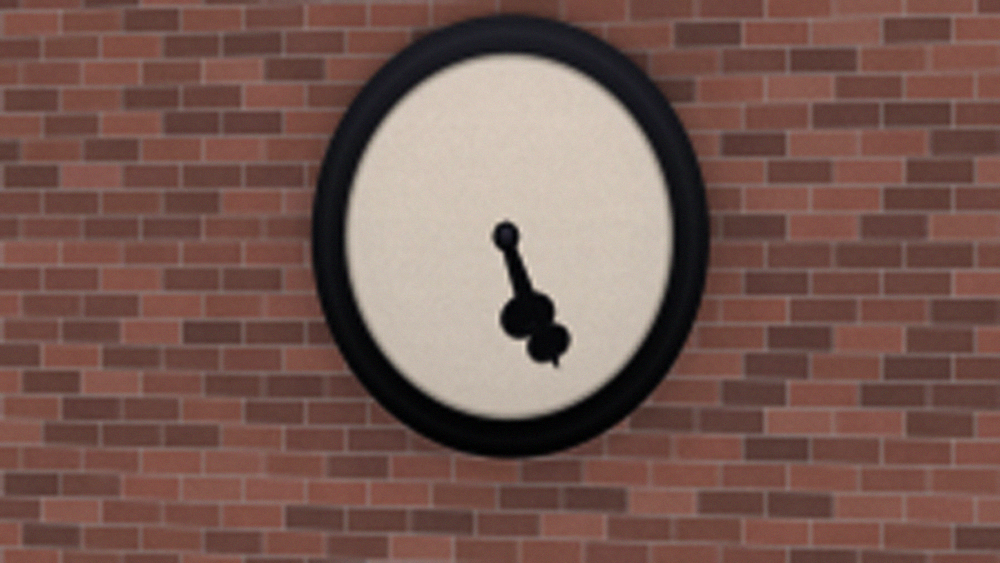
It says 5:26
